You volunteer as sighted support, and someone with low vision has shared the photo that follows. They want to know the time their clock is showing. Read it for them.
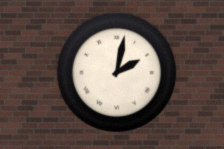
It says 2:02
